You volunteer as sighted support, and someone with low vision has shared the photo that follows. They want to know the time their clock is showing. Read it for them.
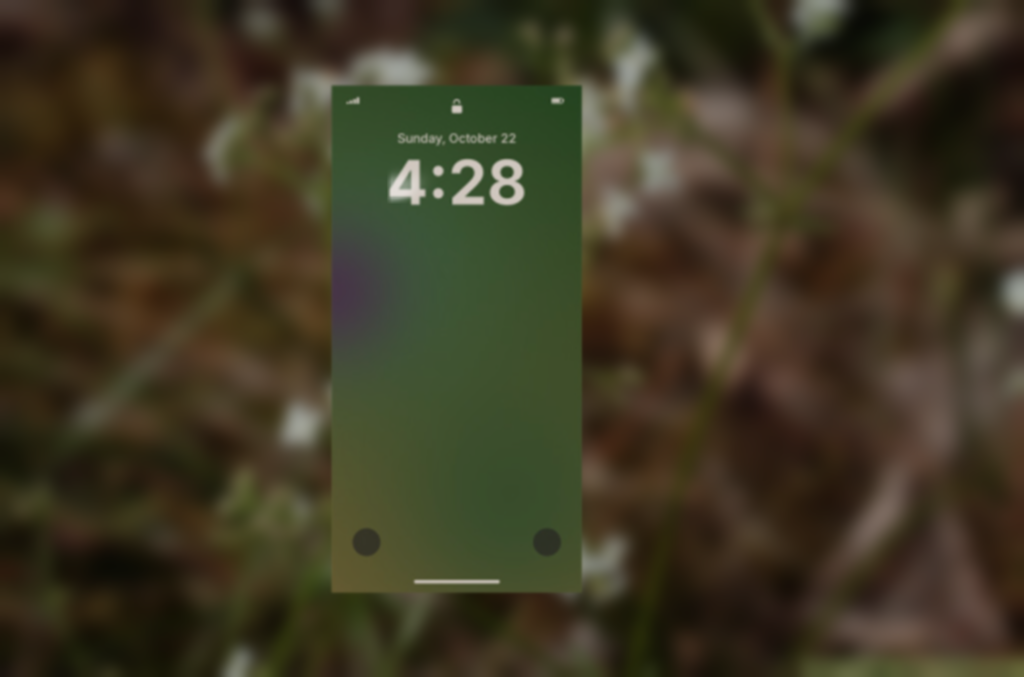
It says 4:28
